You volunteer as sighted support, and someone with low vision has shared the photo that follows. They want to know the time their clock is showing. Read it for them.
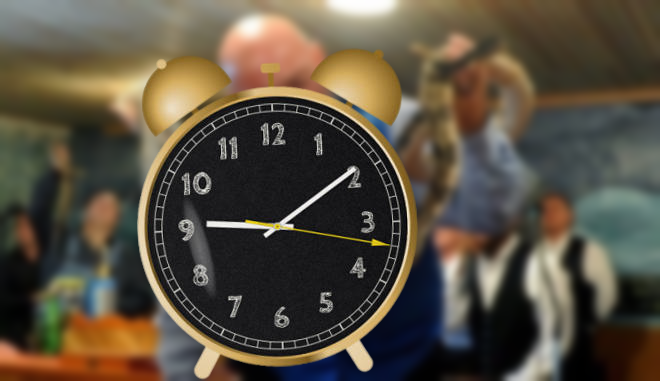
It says 9:09:17
